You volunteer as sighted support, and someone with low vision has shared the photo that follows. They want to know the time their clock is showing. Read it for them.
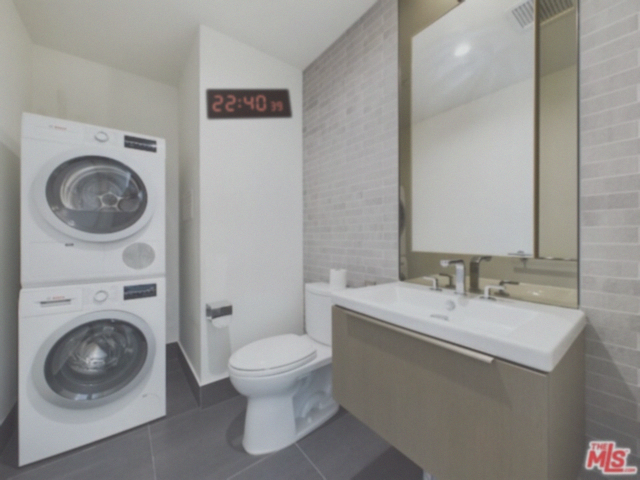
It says 22:40
